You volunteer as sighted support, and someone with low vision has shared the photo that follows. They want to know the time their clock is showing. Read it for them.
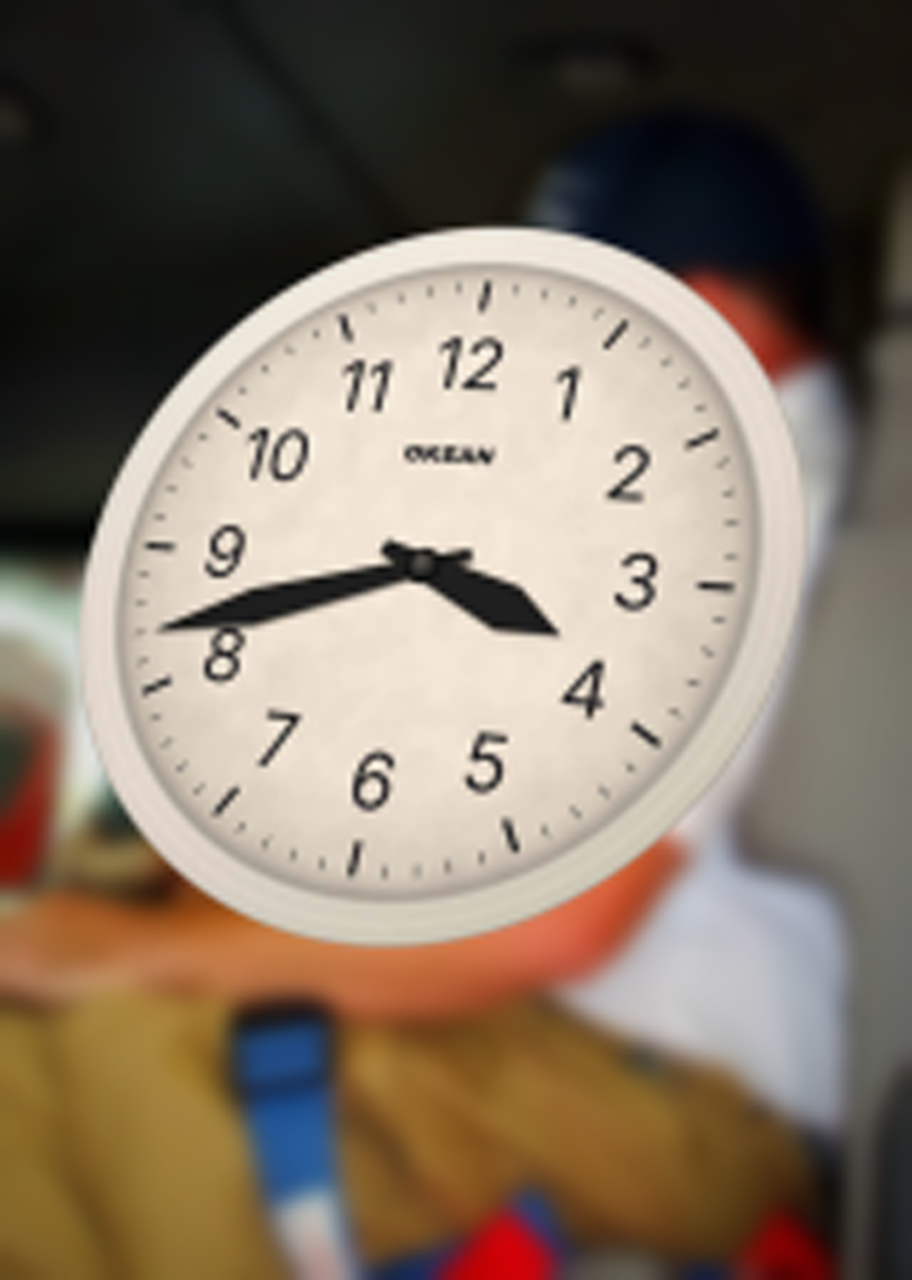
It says 3:42
